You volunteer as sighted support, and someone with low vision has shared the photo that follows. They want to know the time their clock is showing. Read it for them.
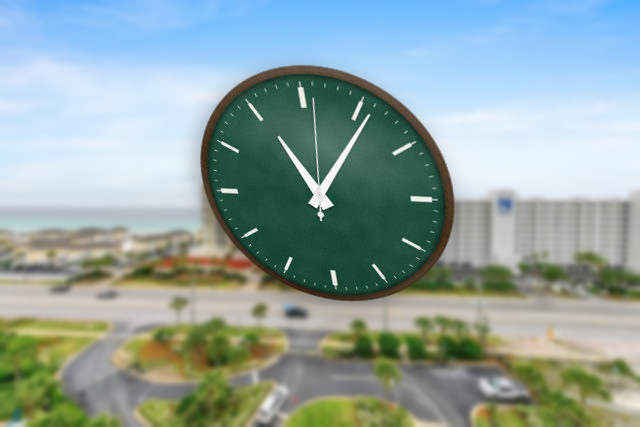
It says 11:06:01
